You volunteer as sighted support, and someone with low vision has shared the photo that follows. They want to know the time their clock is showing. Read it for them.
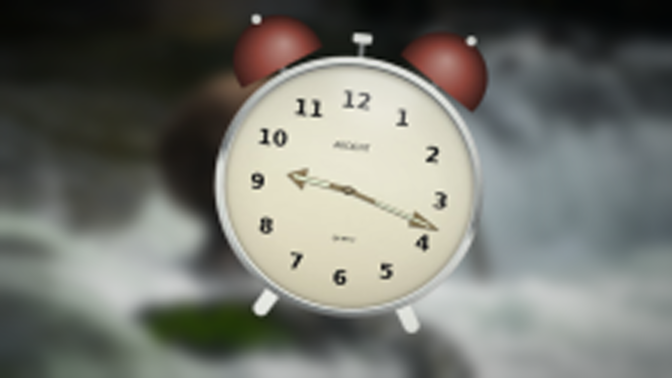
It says 9:18
